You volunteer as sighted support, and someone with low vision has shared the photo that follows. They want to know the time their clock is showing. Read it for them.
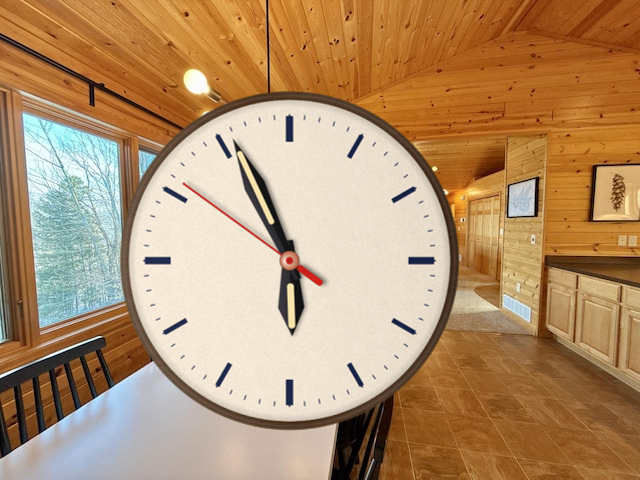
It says 5:55:51
